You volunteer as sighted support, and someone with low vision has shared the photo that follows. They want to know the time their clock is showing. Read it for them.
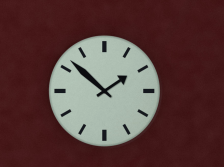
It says 1:52
